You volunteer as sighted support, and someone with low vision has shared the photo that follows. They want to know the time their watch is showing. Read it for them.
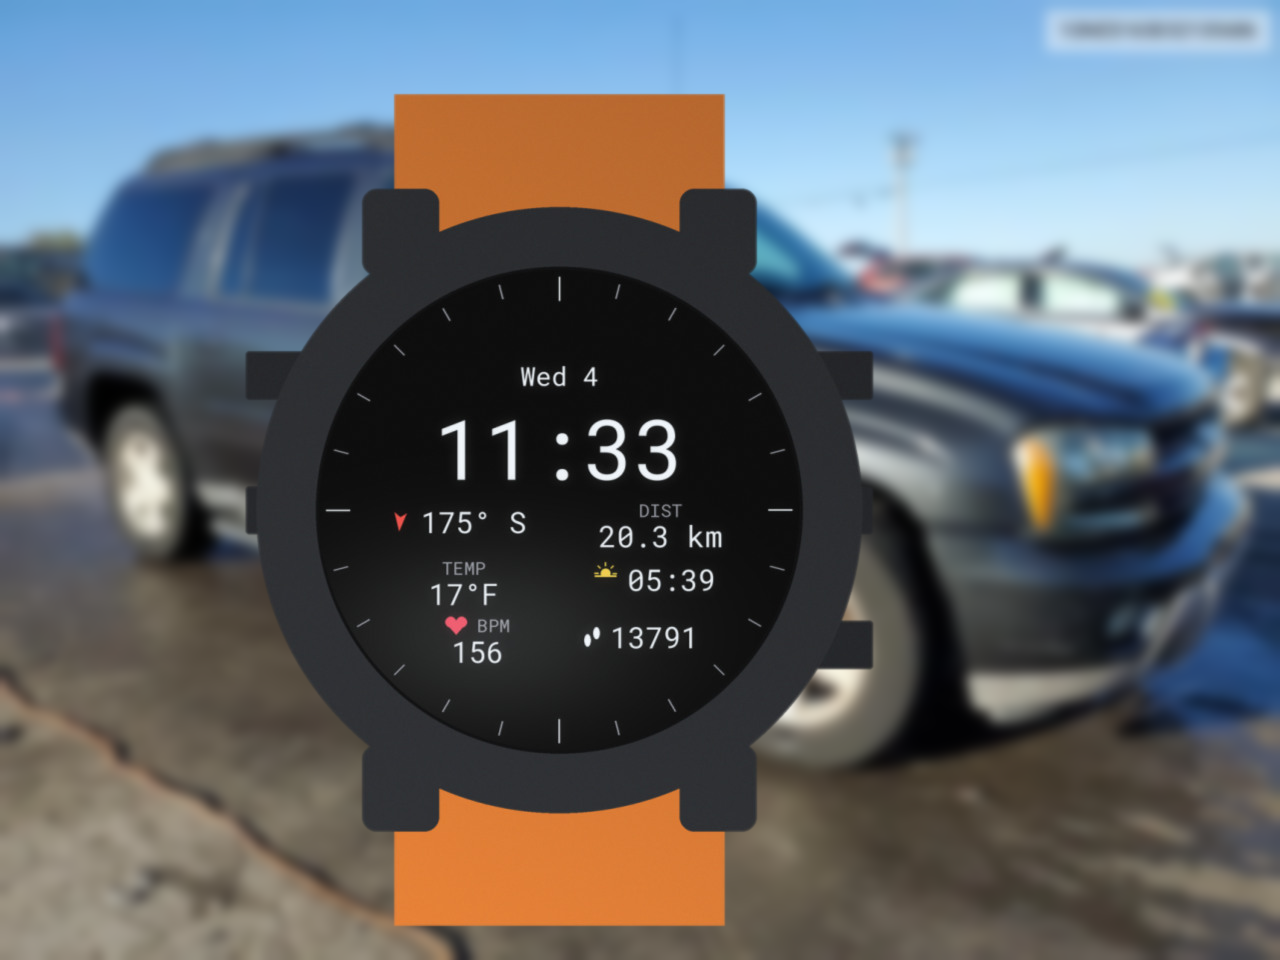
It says 11:33
